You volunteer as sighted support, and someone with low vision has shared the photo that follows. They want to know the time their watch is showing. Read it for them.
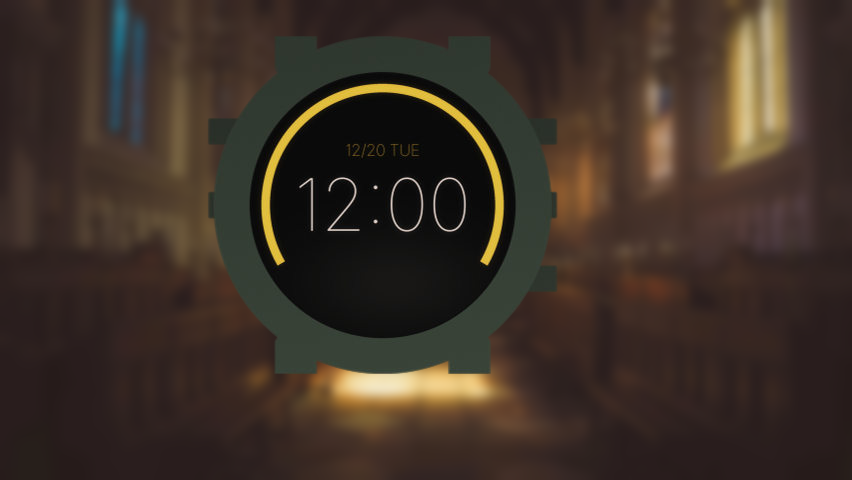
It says 12:00
